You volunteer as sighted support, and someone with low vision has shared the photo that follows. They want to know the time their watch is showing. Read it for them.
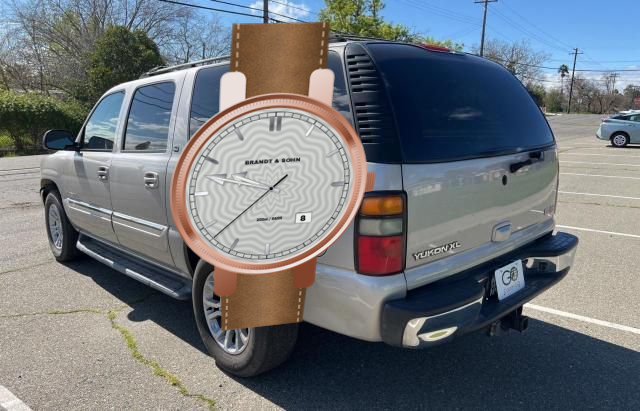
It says 9:47:38
